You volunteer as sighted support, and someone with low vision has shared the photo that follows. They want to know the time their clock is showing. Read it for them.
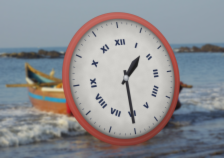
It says 1:30
